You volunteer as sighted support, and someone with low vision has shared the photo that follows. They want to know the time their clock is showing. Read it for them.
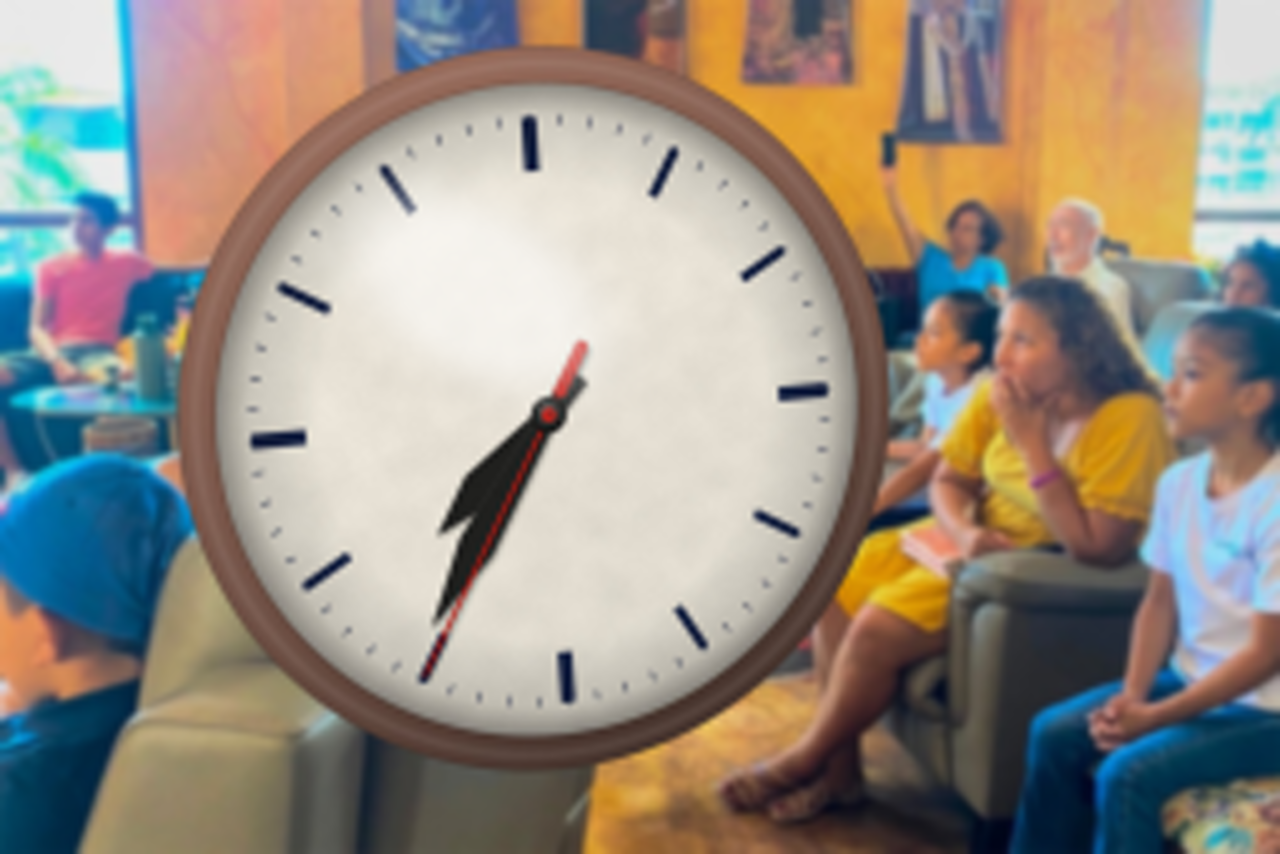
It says 7:35:35
